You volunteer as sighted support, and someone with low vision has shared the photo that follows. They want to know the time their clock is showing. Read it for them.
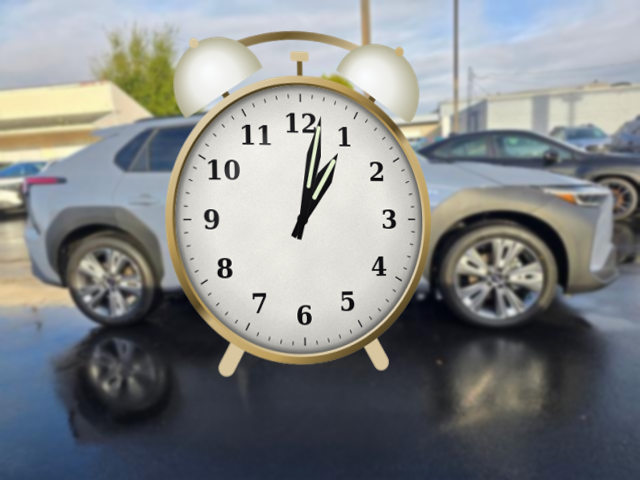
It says 1:02
